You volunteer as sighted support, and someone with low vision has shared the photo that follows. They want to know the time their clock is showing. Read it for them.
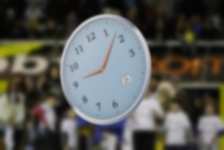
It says 9:08
